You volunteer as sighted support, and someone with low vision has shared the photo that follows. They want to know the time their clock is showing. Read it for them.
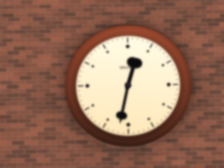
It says 12:32
